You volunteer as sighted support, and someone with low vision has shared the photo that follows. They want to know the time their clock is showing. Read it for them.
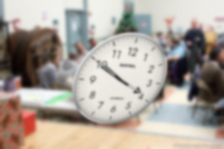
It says 3:50
